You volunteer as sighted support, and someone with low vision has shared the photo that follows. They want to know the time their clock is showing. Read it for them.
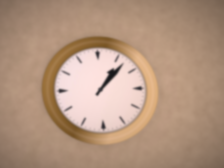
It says 1:07
